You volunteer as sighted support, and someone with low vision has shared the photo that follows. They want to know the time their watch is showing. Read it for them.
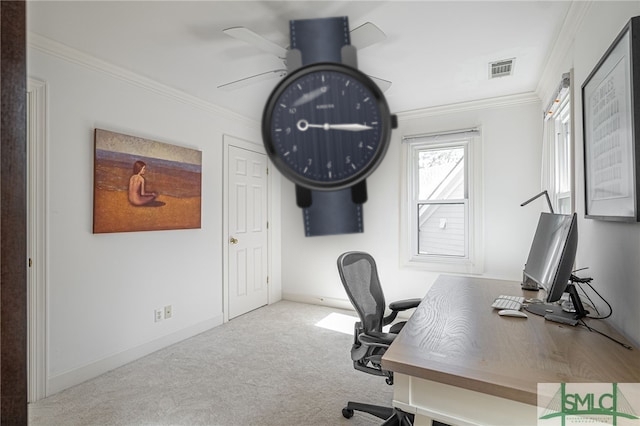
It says 9:16
